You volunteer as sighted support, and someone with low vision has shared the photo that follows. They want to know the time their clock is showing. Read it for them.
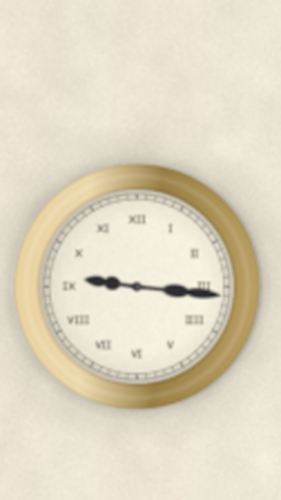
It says 9:16
